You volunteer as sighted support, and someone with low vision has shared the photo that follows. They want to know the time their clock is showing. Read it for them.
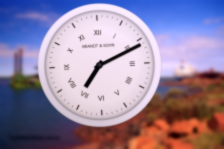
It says 7:11
